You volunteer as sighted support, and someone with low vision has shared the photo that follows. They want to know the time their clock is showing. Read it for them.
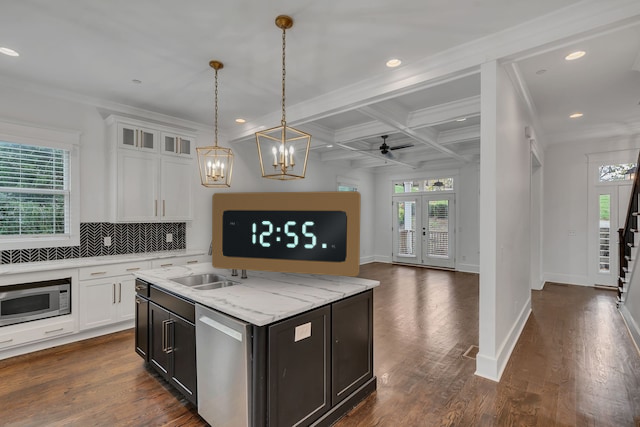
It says 12:55
